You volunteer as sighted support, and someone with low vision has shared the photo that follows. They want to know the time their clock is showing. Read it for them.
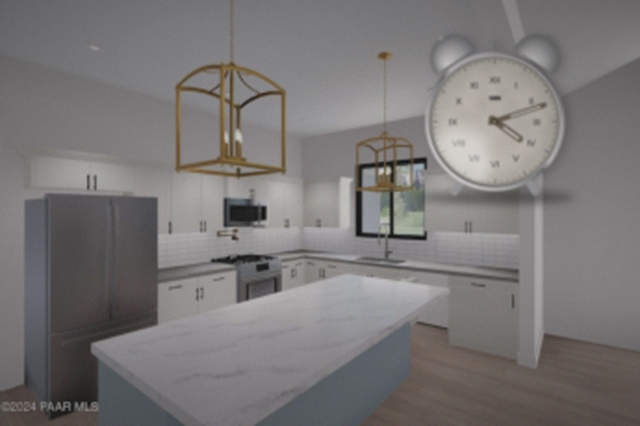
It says 4:12
